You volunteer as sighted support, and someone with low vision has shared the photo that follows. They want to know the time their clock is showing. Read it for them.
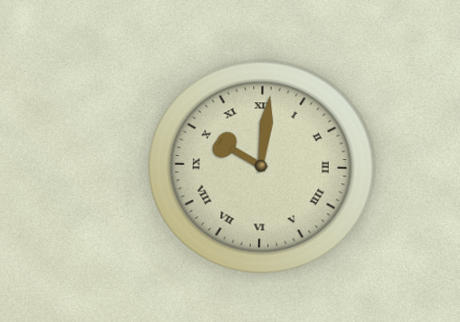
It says 10:01
